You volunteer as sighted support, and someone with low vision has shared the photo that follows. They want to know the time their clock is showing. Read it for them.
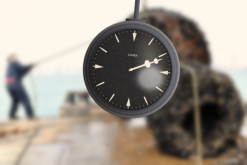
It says 2:11
